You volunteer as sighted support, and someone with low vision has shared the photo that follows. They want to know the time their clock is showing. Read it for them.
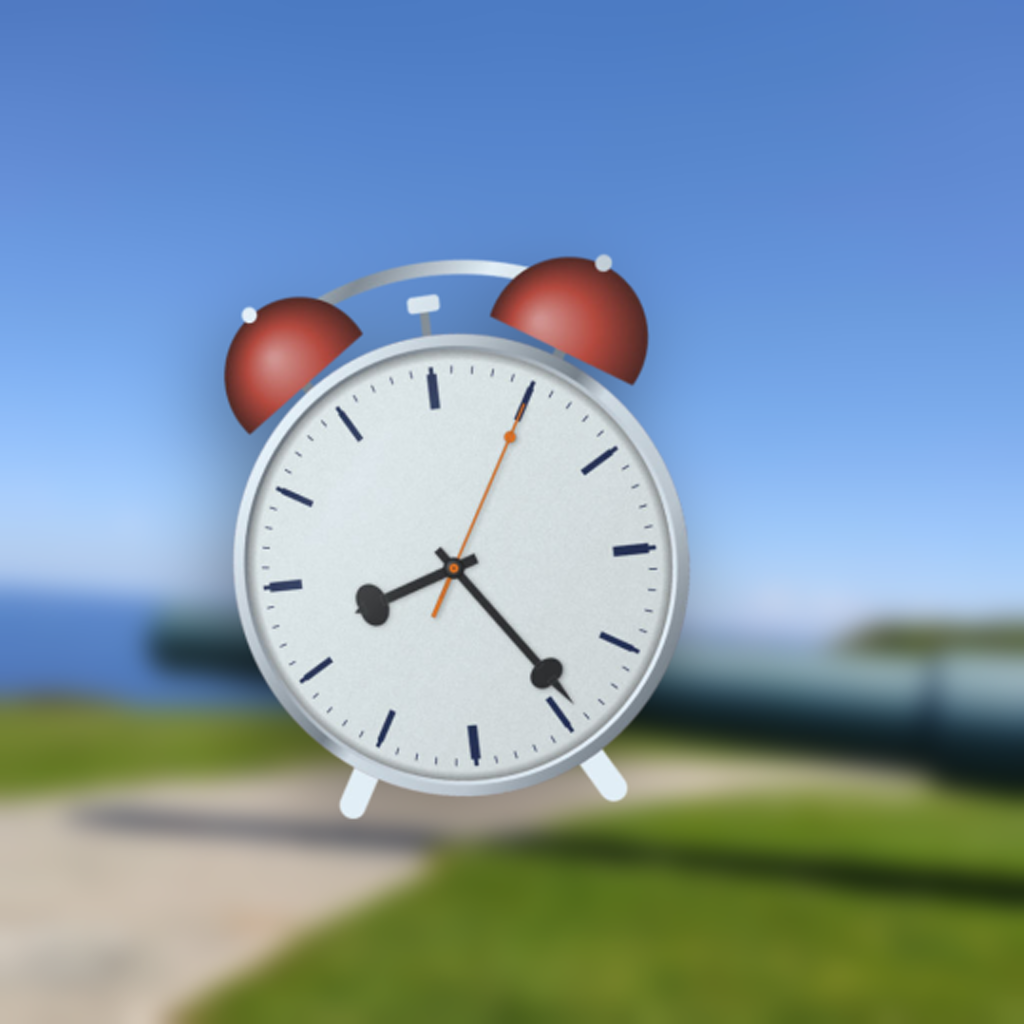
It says 8:24:05
